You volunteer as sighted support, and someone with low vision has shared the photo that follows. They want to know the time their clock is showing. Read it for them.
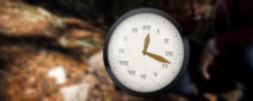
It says 12:18
